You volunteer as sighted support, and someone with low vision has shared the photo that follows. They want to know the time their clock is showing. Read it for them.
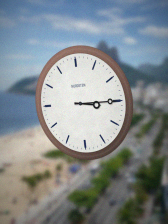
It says 3:15
